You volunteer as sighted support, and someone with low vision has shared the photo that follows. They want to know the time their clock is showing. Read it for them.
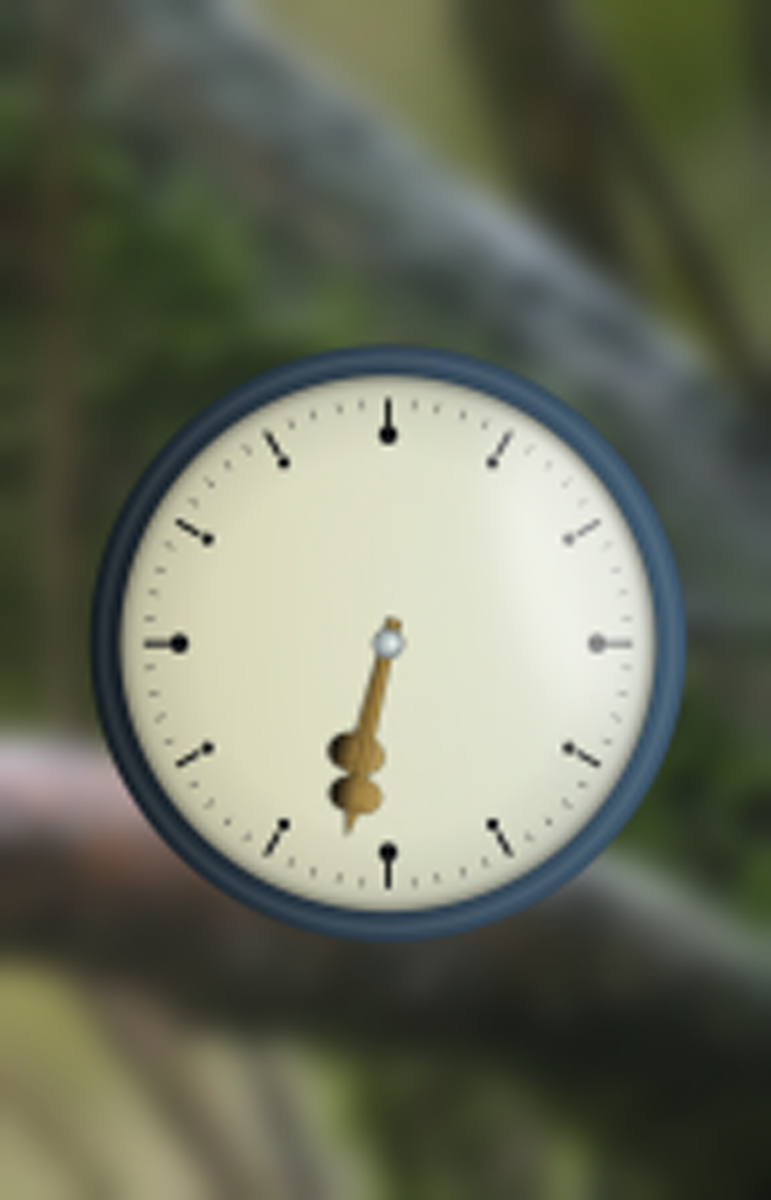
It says 6:32
